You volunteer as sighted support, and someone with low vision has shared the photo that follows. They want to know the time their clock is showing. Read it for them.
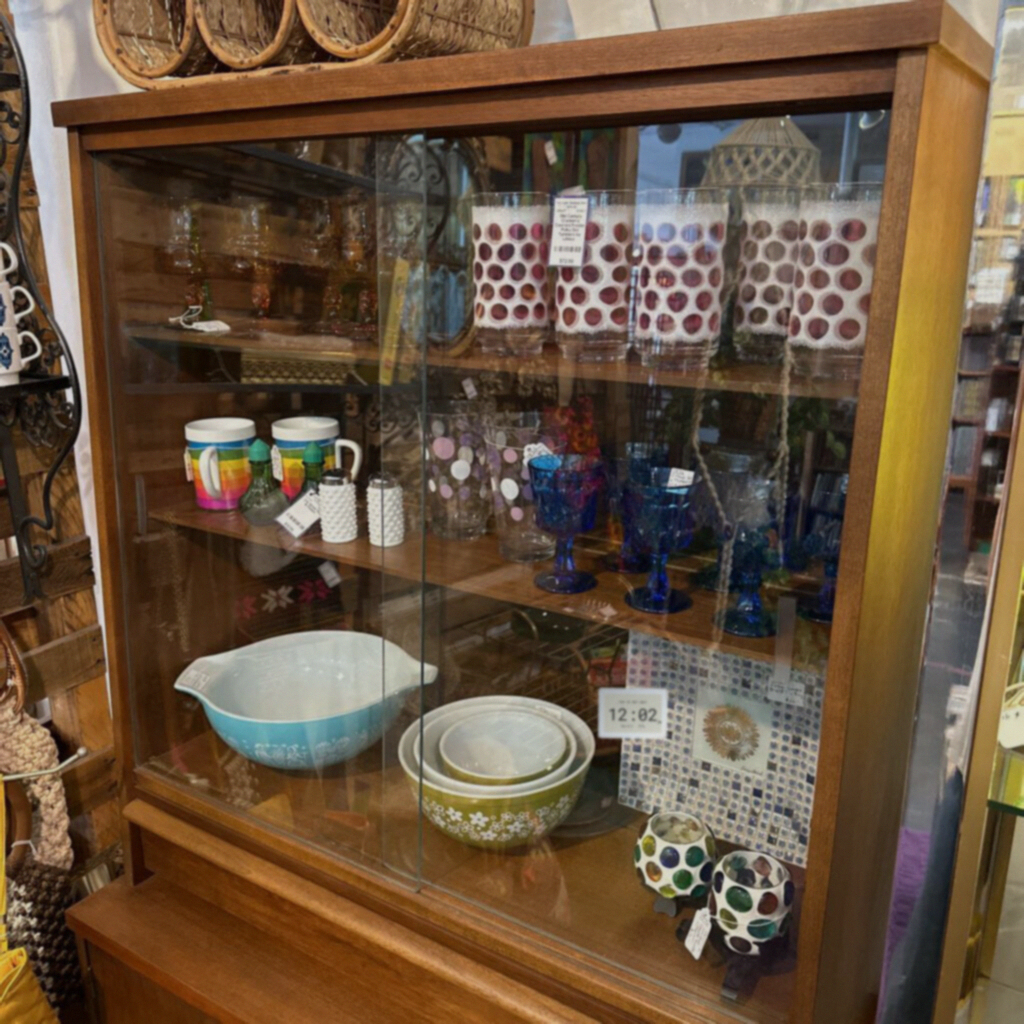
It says 12:02
